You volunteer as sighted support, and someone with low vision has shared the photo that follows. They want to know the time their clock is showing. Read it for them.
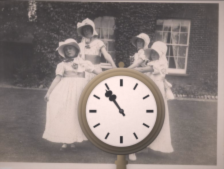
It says 10:54
